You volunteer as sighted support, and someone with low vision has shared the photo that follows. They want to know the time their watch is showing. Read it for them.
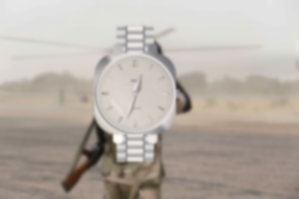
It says 12:33
